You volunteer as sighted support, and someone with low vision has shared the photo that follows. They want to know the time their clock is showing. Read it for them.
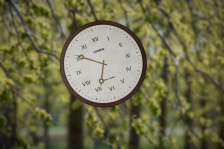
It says 6:51
